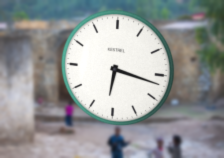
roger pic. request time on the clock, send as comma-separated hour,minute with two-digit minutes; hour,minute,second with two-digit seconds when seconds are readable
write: 6,17
